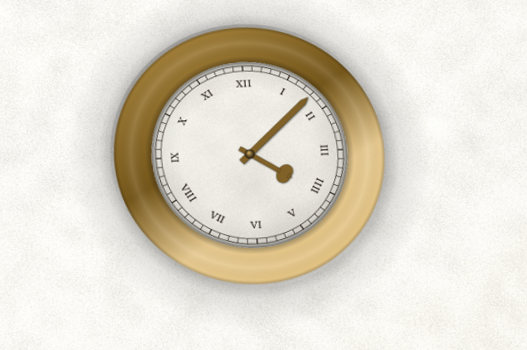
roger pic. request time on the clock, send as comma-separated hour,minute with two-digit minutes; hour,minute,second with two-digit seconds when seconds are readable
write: 4,08
